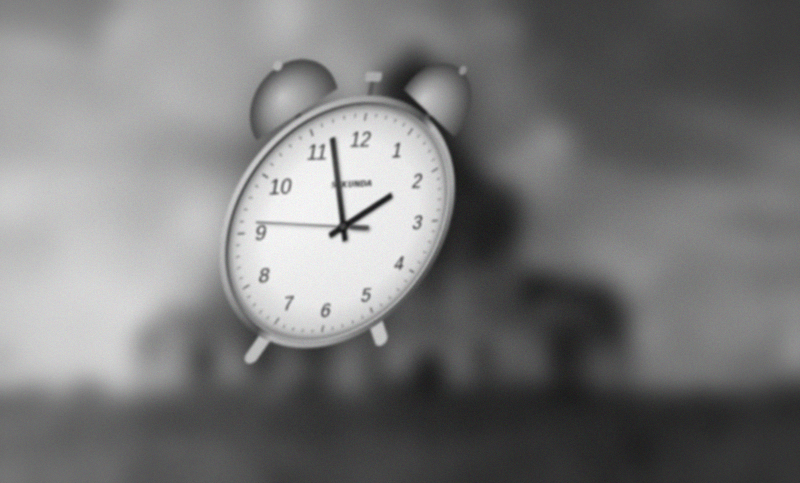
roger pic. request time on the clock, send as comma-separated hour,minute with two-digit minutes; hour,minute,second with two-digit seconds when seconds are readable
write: 1,56,46
